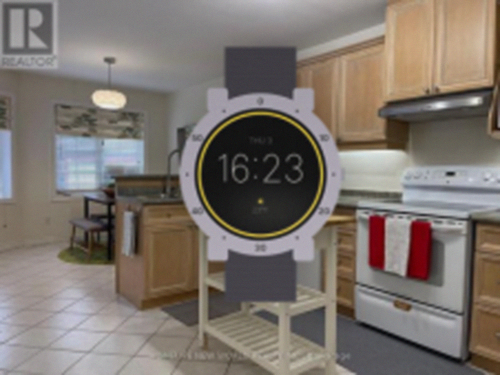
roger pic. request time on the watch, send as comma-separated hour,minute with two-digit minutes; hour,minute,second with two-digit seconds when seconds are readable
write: 16,23
